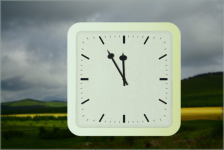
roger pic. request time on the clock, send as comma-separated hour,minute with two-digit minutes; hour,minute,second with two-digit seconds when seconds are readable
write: 11,55
